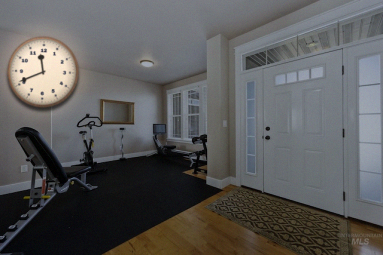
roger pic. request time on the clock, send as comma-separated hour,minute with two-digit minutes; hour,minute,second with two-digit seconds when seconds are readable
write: 11,41
